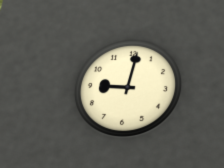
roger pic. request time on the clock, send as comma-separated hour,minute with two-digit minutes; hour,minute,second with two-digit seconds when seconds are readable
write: 9,01
